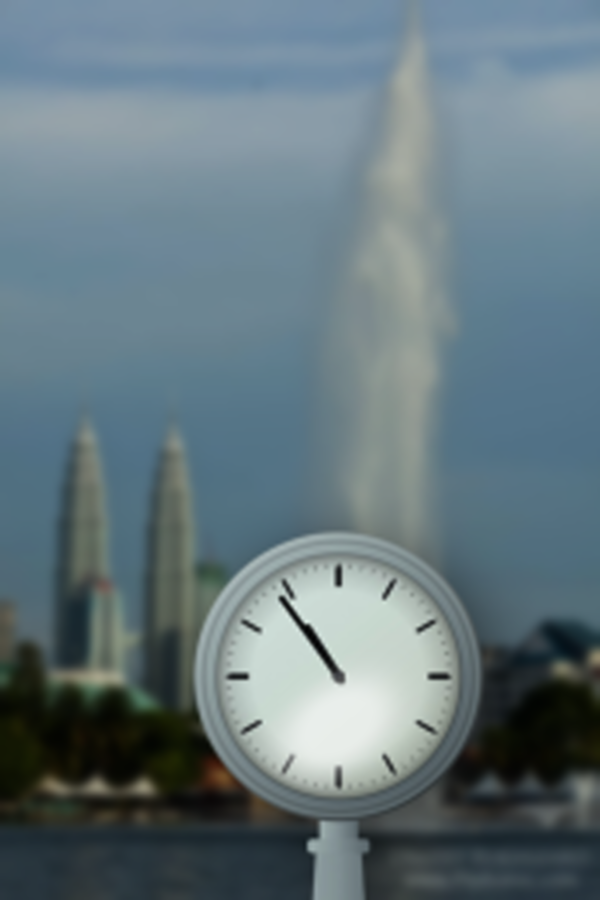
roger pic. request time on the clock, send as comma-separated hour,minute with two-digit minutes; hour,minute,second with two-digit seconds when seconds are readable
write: 10,54
